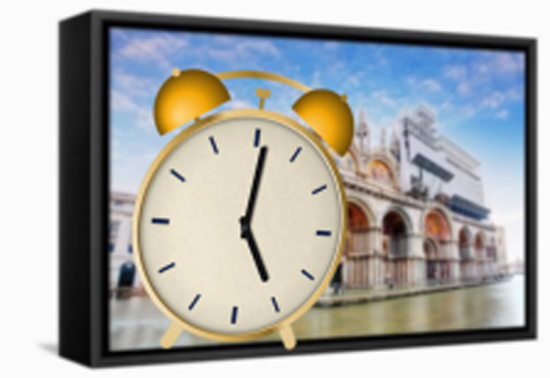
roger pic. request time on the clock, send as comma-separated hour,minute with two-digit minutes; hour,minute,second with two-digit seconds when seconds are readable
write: 5,01
